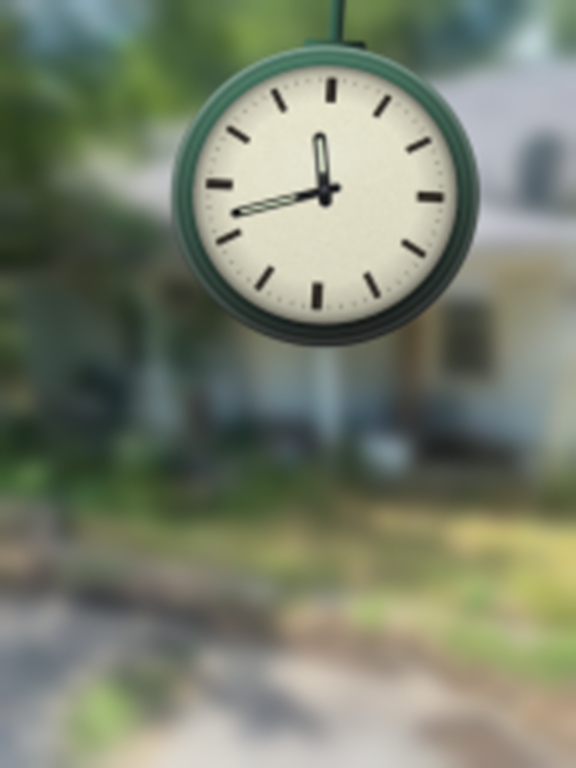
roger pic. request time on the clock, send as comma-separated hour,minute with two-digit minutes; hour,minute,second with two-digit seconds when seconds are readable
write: 11,42
